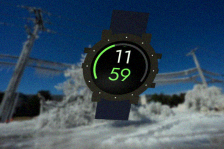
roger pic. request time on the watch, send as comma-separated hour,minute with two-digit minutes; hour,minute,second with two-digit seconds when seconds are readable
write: 11,59
